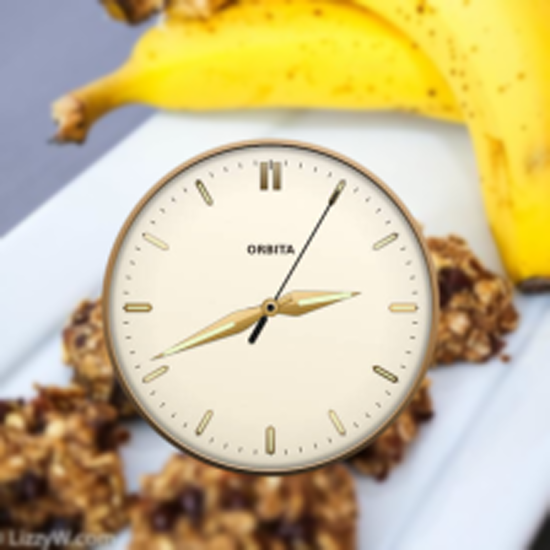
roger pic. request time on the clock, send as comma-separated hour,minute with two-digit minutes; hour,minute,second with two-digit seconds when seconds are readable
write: 2,41,05
